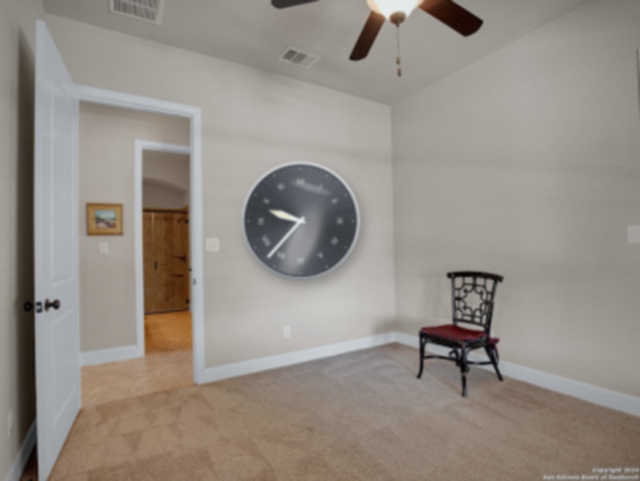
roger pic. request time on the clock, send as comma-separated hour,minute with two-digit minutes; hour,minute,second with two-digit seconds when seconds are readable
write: 9,37
